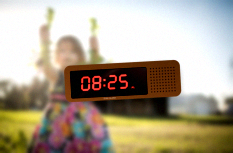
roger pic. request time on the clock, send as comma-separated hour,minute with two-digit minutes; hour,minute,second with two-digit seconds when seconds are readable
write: 8,25
